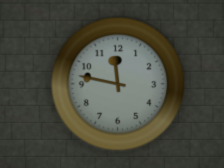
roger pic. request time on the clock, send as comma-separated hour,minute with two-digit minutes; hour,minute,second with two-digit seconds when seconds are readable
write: 11,47
